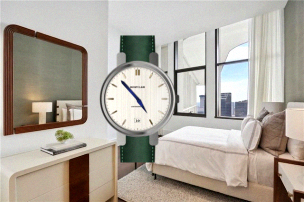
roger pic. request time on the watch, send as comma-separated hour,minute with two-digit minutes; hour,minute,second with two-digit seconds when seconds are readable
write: 4,53
